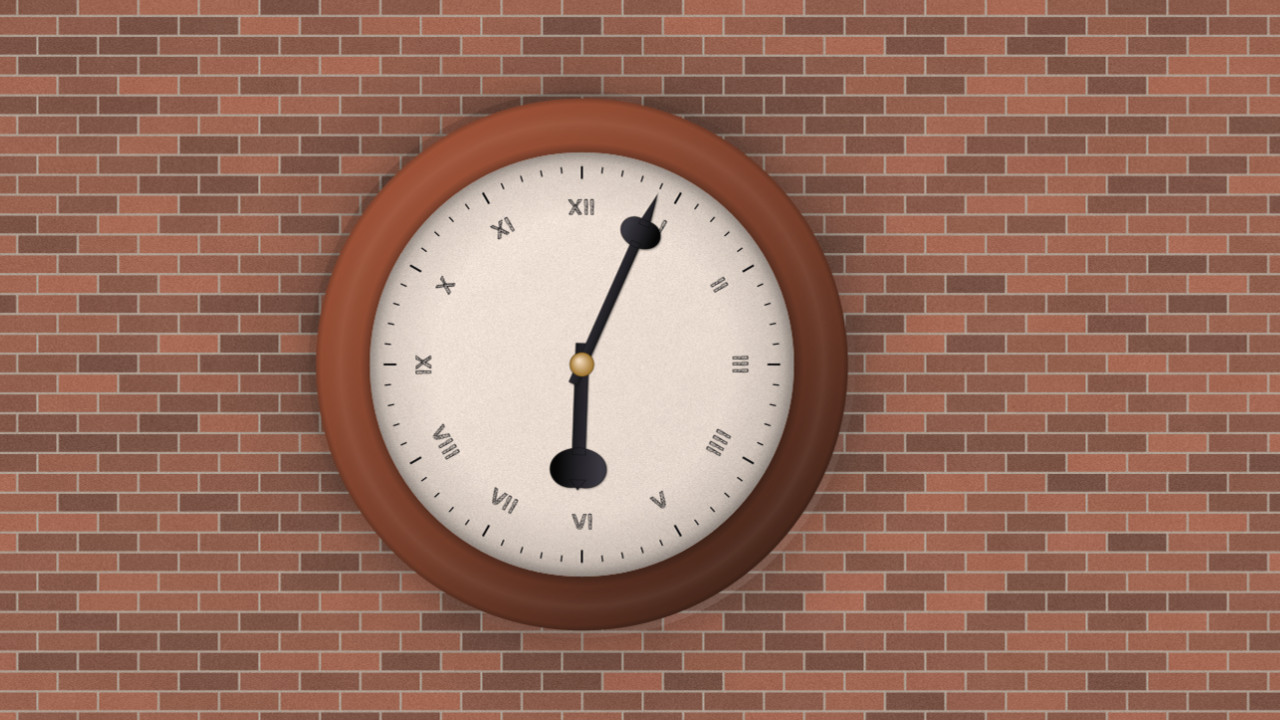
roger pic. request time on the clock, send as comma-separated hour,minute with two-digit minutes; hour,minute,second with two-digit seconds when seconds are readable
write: 6,04
